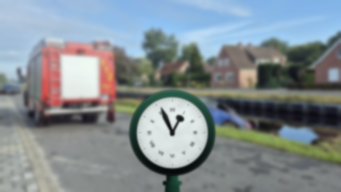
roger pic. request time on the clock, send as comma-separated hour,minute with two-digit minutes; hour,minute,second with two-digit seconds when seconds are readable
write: 12,56
